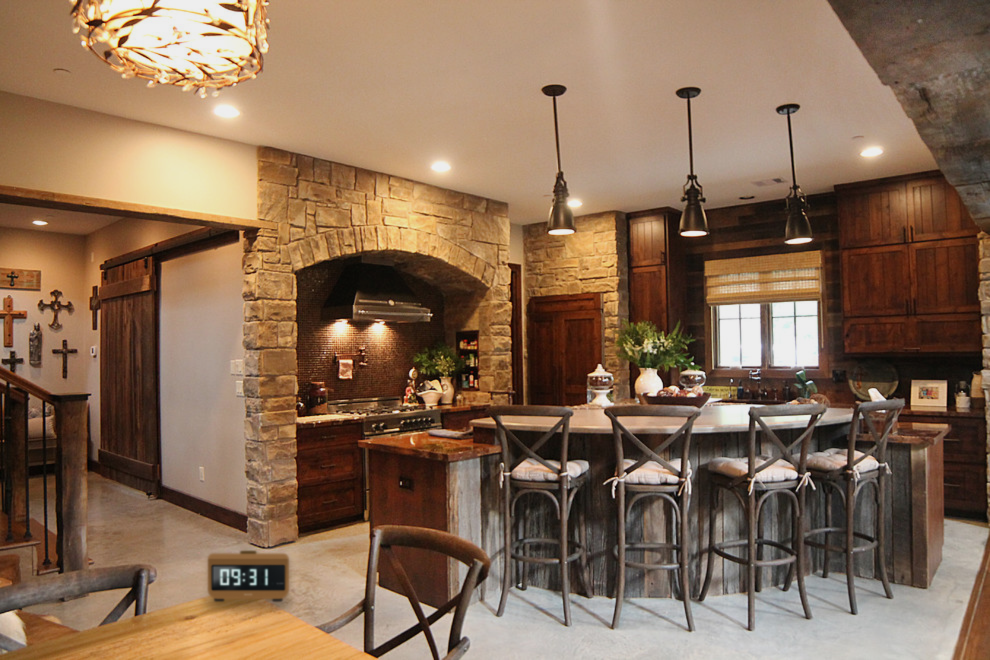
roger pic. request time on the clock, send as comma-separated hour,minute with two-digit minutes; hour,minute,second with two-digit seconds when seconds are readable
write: 9,31
